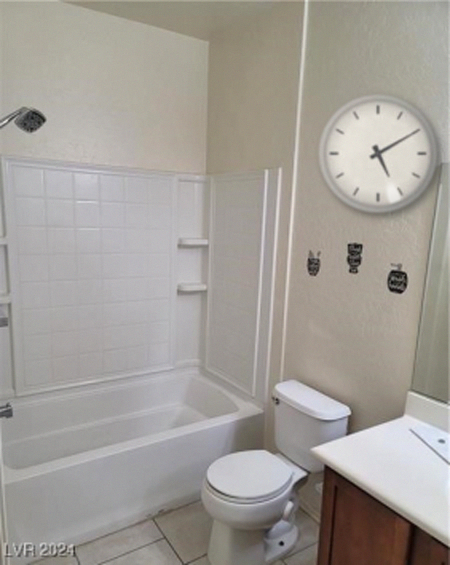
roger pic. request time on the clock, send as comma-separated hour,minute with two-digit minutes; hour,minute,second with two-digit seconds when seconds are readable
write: 5,10
